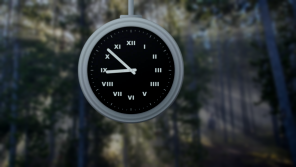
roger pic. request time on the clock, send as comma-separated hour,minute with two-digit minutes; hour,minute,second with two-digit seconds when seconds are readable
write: 8,52
